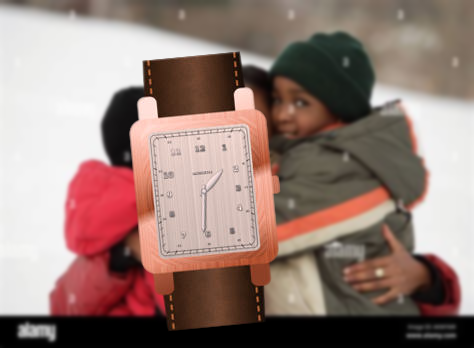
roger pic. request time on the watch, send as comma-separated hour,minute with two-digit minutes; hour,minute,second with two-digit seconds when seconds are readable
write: 1,31
